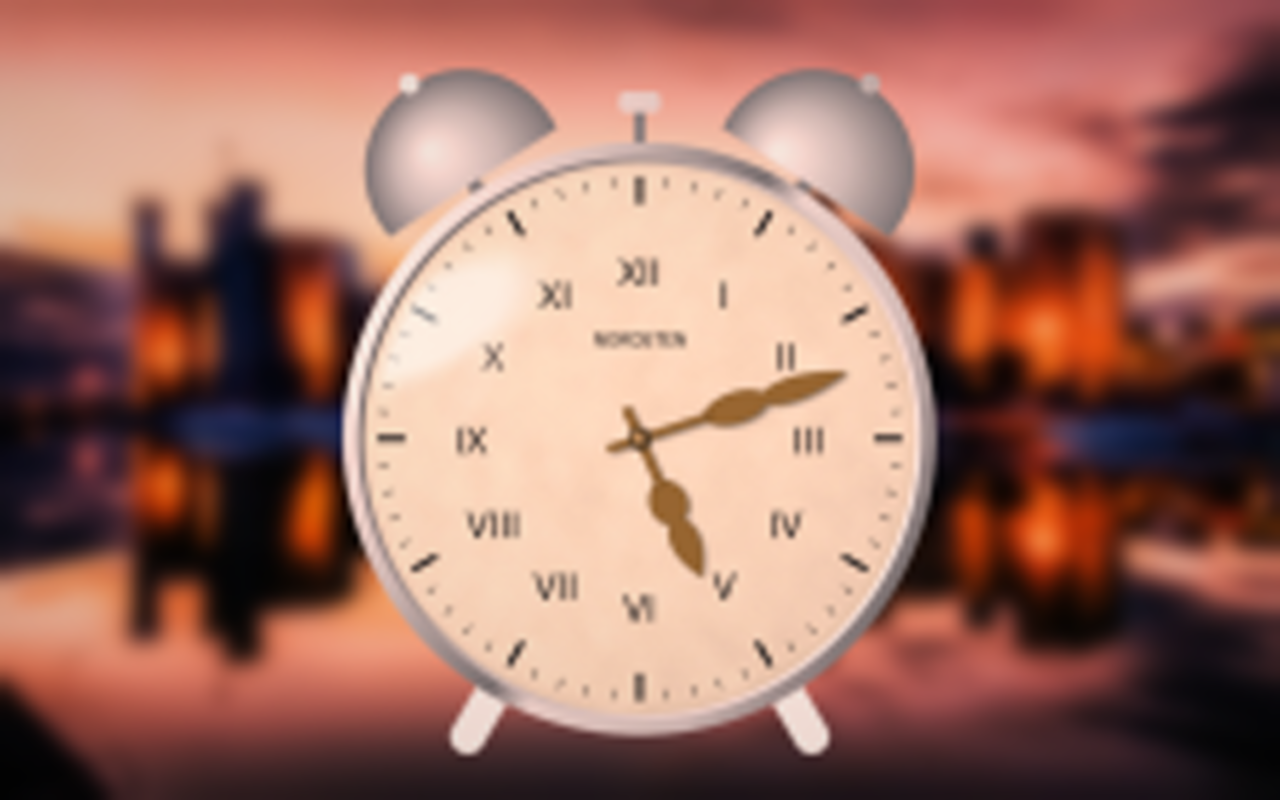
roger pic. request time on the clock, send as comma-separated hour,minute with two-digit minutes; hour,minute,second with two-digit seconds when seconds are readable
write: 5,12
